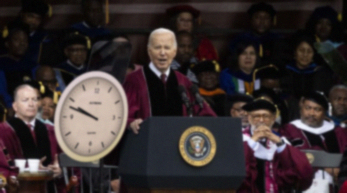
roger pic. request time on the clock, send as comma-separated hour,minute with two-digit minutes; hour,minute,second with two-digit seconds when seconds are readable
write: 9,48
